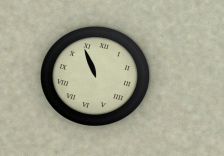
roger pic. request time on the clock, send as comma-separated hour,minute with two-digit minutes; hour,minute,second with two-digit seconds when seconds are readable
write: 10,54
